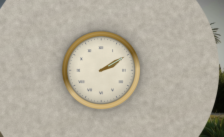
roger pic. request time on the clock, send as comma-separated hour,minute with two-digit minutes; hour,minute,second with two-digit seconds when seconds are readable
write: 2,10
